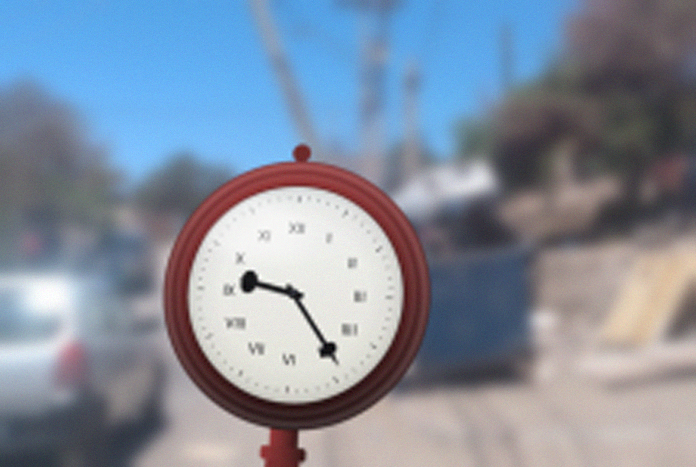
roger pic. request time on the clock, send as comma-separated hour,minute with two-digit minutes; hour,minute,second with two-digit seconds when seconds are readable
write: 9,24
